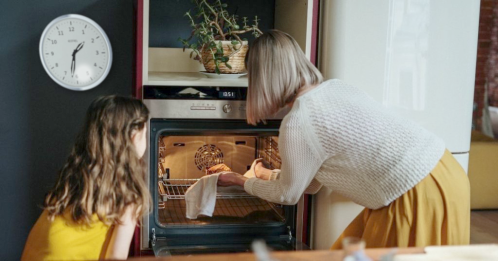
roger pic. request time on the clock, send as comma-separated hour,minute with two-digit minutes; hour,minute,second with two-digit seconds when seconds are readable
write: 1,32
